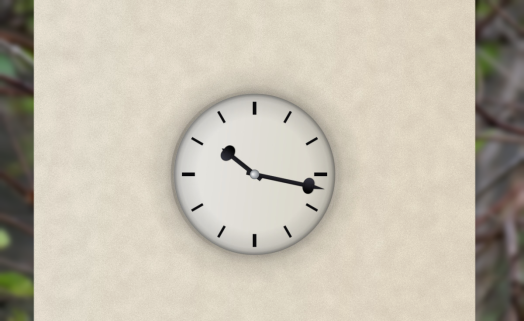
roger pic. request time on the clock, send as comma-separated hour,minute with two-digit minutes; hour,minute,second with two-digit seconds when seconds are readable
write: 10,17
